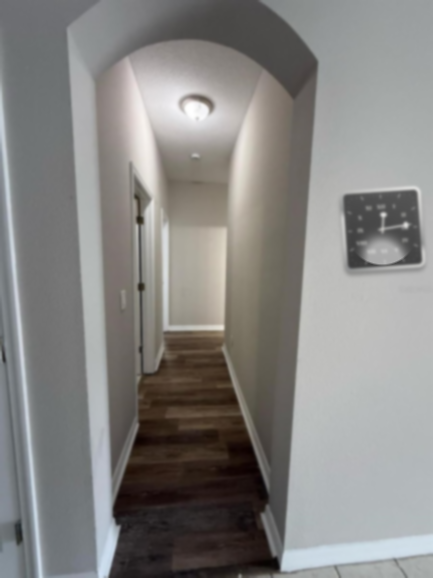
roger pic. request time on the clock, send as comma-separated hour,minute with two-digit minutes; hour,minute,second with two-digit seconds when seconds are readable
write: 12,14
